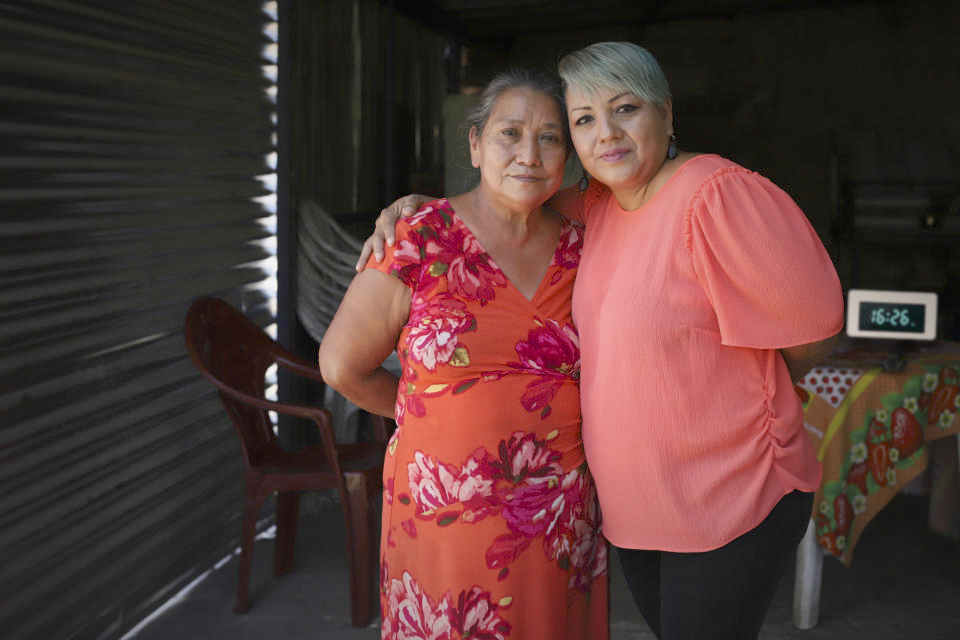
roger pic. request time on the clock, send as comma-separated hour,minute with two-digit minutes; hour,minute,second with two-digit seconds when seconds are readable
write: 16,26
